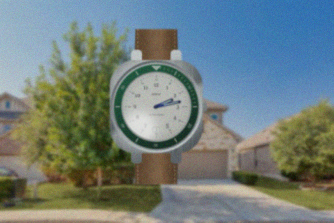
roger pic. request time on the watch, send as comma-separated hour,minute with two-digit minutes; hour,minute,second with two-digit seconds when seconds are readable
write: 2,13
